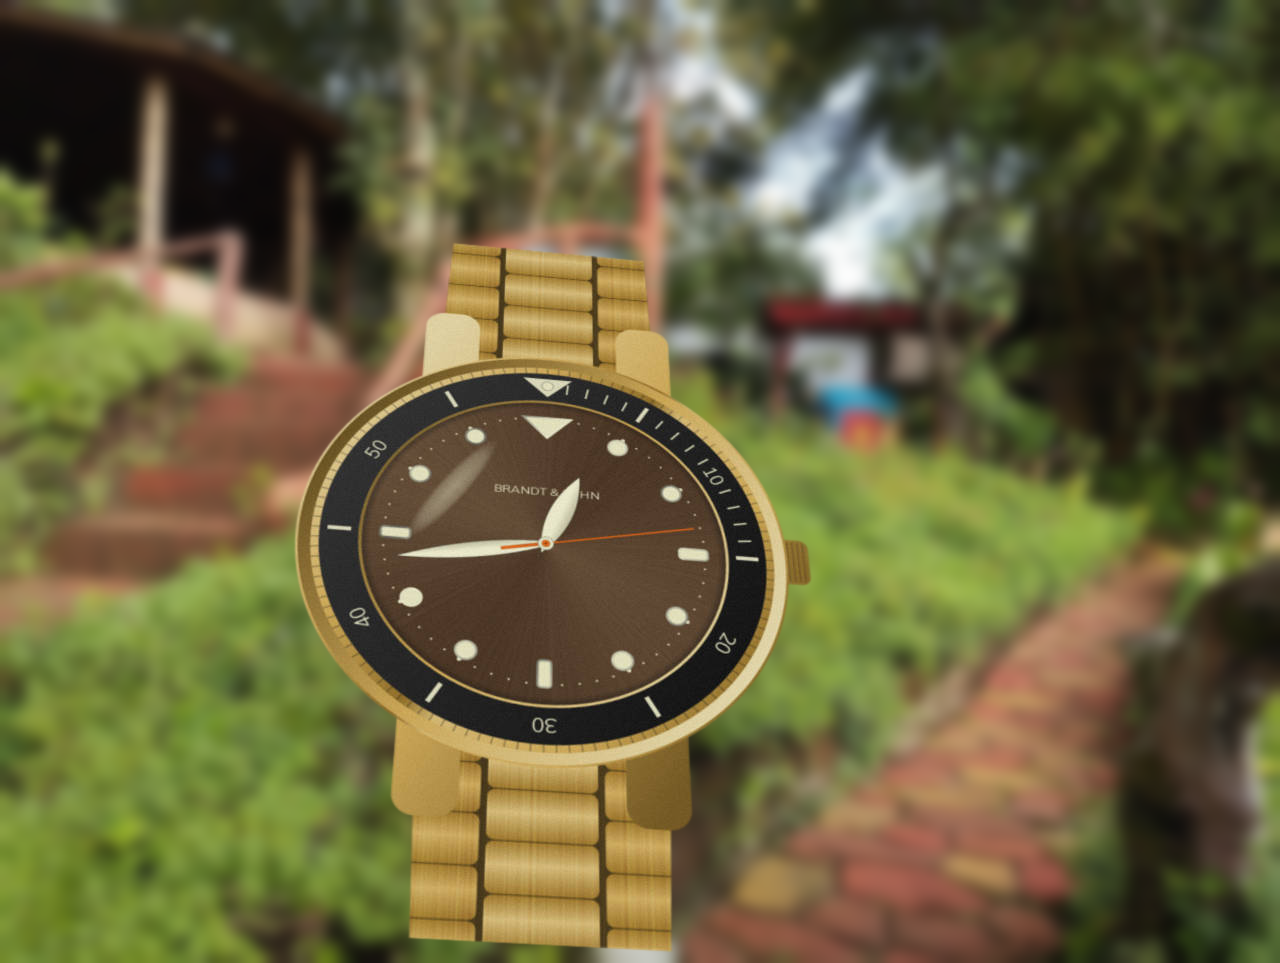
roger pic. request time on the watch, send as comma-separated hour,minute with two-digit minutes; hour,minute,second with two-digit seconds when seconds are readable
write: 12,43,13
